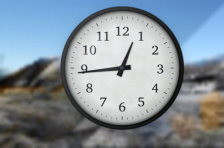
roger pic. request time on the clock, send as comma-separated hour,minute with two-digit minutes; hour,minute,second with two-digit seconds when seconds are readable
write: 12,44
